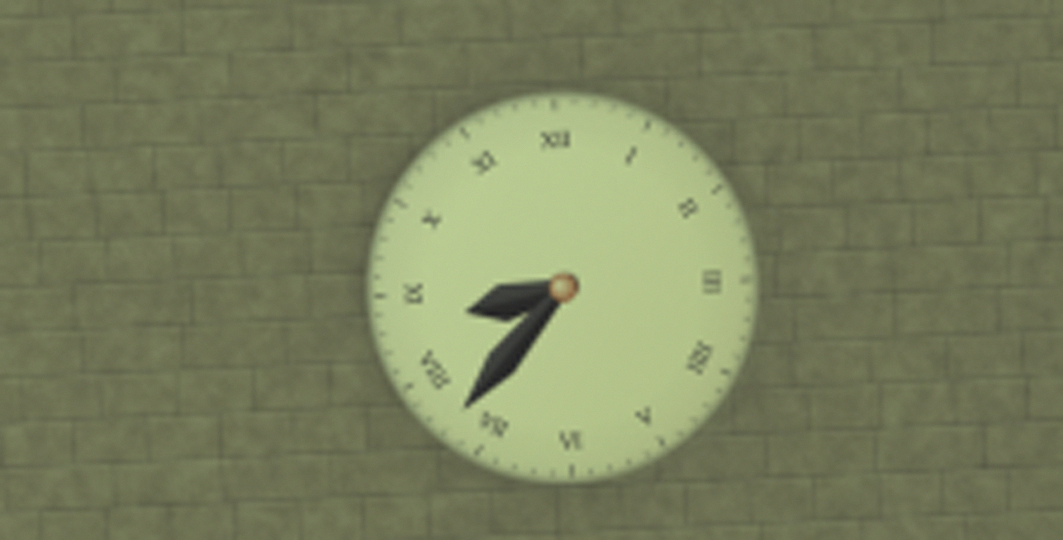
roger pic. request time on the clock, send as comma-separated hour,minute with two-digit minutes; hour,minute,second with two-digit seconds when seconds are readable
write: 8,37
